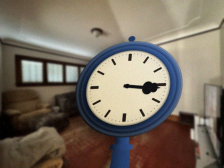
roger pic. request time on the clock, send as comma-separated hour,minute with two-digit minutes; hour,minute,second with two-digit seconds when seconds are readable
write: 3,16
